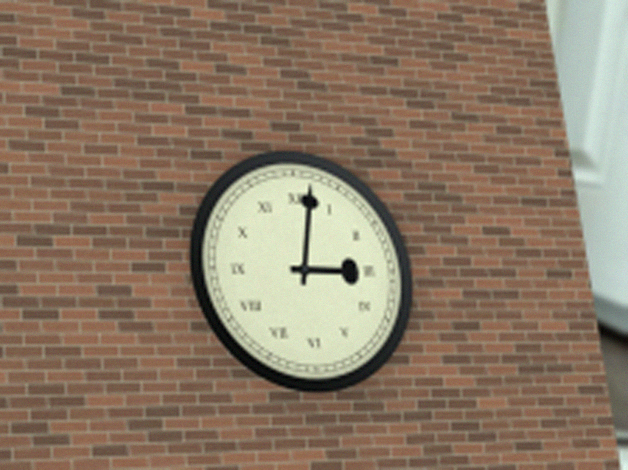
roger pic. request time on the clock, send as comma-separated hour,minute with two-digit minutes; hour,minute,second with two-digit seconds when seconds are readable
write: 3,02
